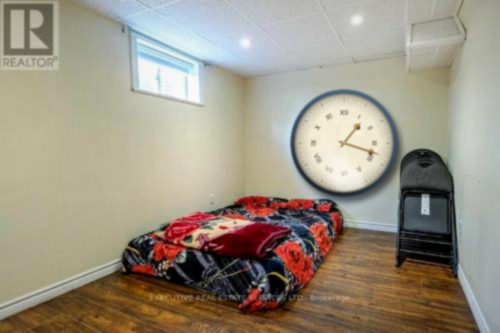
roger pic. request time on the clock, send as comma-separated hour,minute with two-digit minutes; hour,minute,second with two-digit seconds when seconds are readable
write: 1,18
